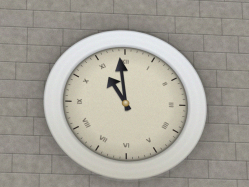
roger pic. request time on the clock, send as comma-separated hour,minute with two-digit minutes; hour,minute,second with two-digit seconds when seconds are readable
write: 10,59
